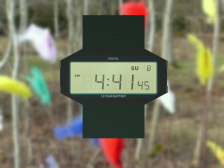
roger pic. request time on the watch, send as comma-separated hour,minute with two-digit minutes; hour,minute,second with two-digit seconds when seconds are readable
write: 4,41,45
